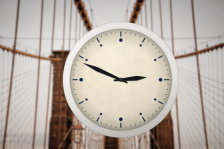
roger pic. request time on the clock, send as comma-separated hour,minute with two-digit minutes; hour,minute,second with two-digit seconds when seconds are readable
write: 2,49
